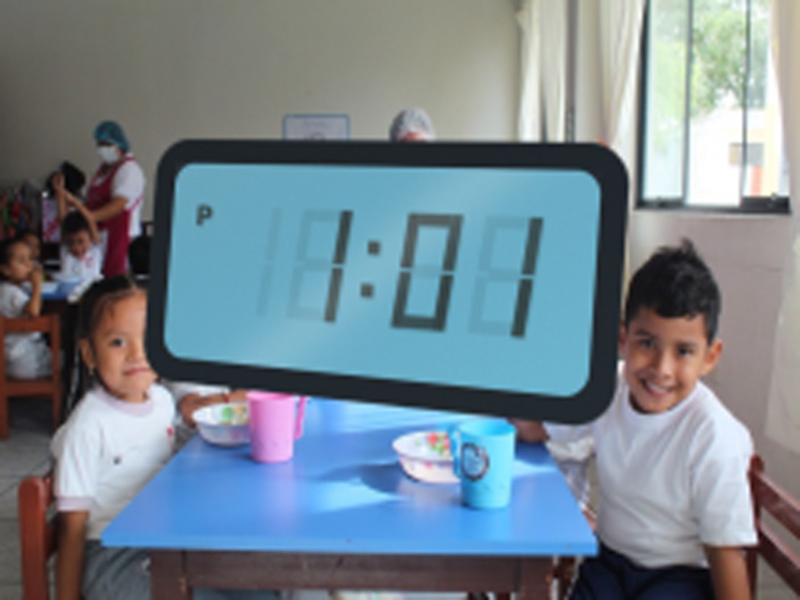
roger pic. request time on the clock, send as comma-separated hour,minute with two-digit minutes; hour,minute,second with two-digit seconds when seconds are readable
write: 1,01
